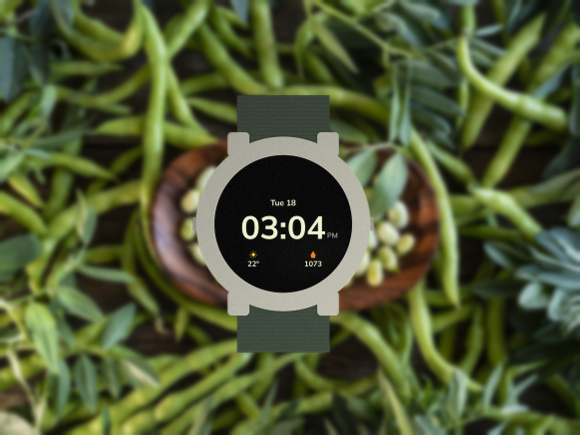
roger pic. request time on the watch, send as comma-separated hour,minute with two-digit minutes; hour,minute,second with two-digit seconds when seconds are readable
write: 3,04
